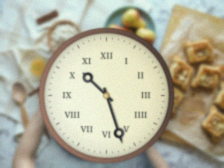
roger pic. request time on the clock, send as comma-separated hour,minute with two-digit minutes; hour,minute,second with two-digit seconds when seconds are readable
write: 10,27
